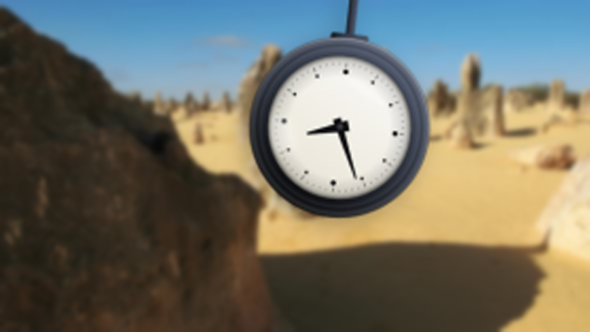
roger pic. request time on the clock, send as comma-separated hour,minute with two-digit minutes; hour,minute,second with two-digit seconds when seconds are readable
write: 8,26
